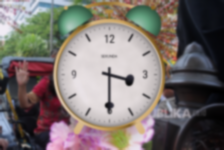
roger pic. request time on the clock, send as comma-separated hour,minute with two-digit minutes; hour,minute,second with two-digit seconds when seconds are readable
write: 3,30
